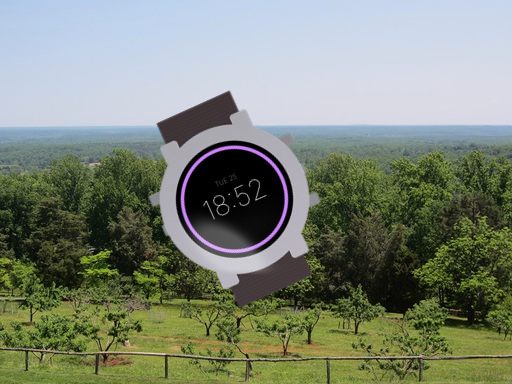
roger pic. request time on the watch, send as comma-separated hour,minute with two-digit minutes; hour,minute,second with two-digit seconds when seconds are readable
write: 18,52
